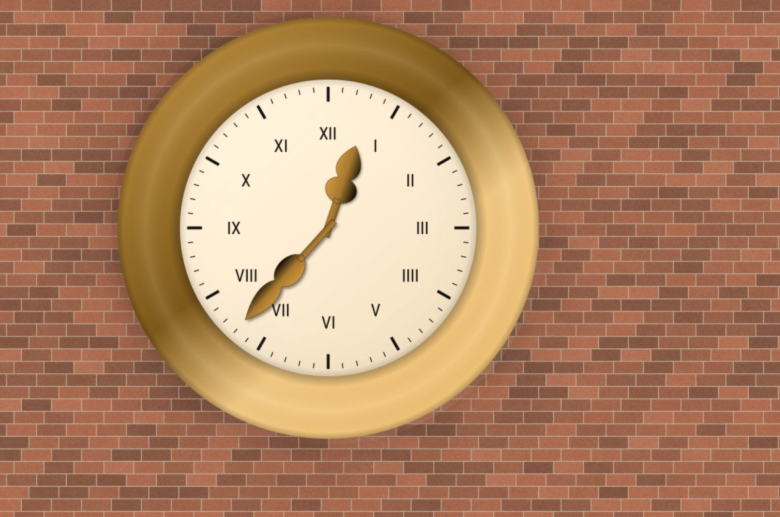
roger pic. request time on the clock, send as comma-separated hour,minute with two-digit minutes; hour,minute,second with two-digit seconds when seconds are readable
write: 12,37
